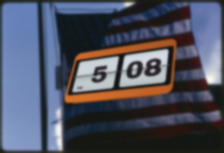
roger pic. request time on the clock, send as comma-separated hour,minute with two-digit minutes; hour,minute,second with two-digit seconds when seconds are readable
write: 5,08
